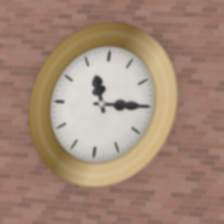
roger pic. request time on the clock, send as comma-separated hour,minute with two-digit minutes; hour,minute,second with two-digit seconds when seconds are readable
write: 11,15
